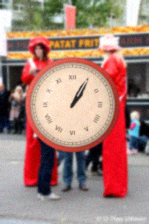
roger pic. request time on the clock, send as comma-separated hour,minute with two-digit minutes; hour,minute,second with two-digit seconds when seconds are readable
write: 1,05
